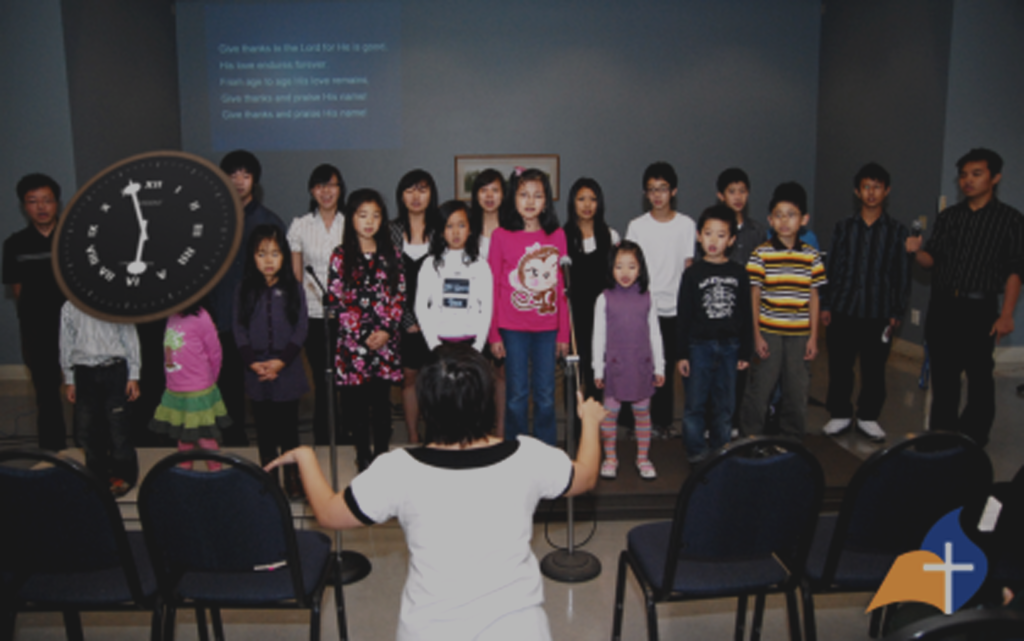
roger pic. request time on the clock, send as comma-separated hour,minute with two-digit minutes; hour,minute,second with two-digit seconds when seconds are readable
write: 5,56
